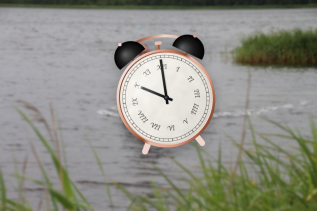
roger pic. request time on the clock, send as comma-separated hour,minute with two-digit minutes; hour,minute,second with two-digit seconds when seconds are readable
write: 10,00
